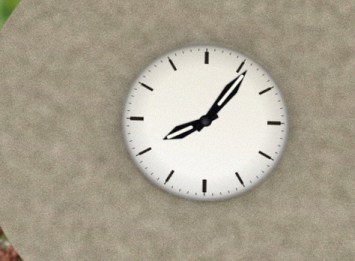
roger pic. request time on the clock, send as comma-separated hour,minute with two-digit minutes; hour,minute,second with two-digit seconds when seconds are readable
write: 8,06
